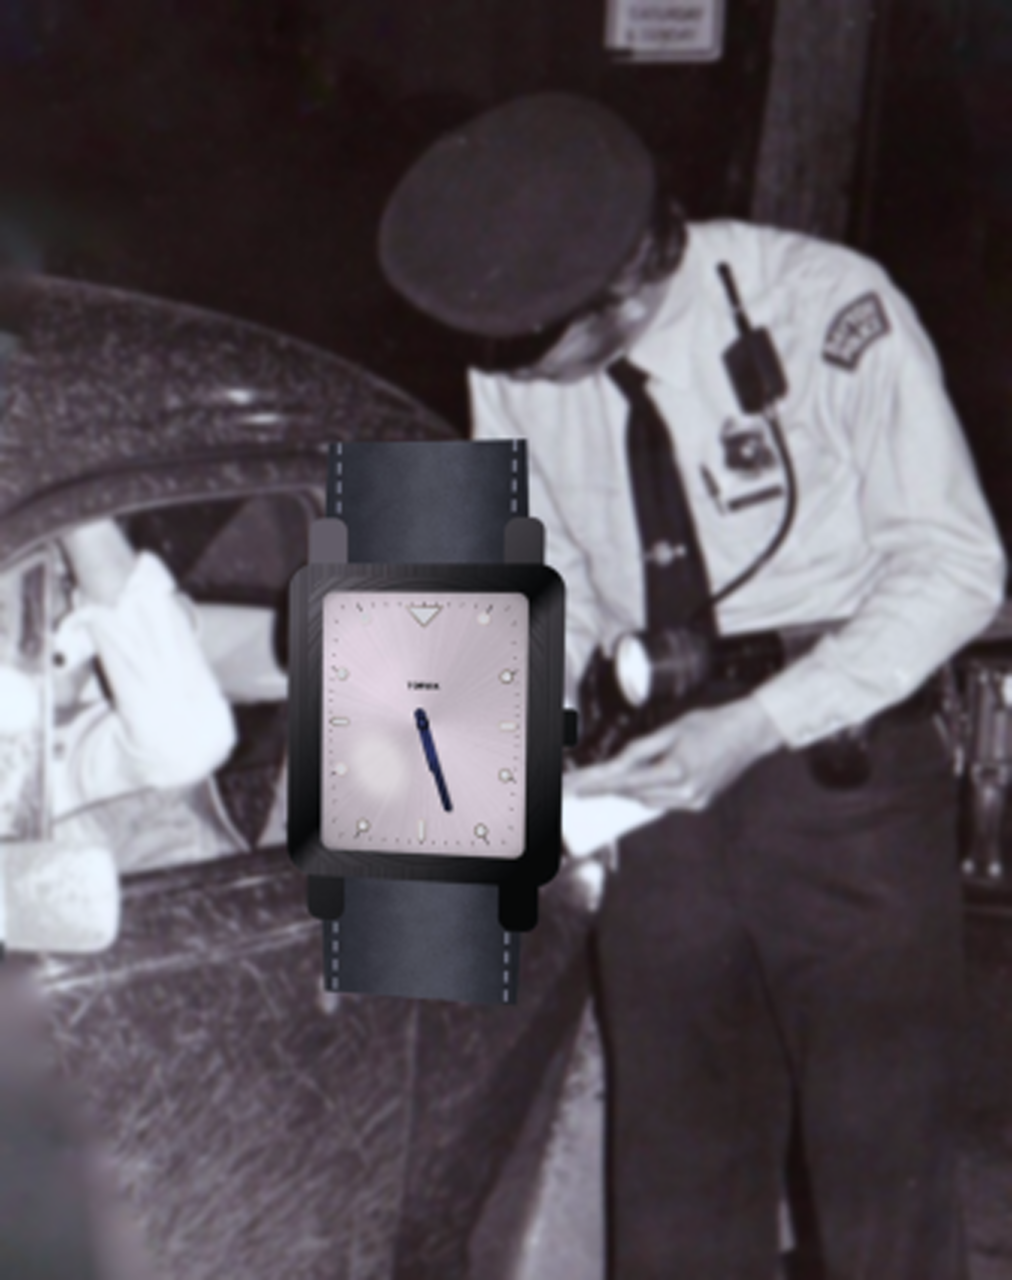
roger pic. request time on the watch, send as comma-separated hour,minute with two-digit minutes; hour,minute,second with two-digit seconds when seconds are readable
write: 5,27
